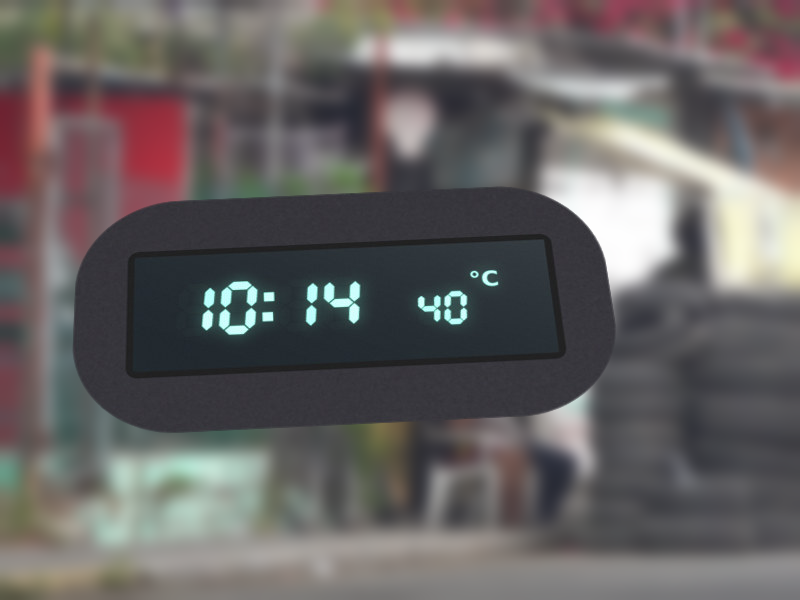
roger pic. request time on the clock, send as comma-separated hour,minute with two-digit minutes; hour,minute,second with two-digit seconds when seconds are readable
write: 10,14
